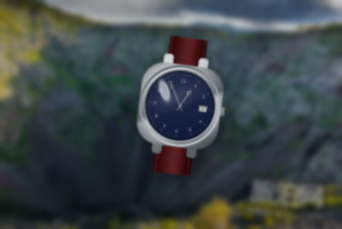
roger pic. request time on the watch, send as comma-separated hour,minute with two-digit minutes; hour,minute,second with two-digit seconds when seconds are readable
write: 12,55
